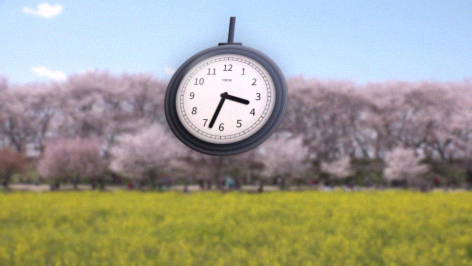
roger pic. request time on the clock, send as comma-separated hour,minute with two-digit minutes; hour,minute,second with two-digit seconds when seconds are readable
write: 3,33
